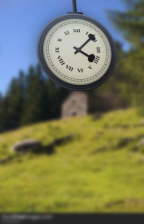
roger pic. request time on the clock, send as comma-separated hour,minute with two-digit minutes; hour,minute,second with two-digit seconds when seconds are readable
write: 4,08
